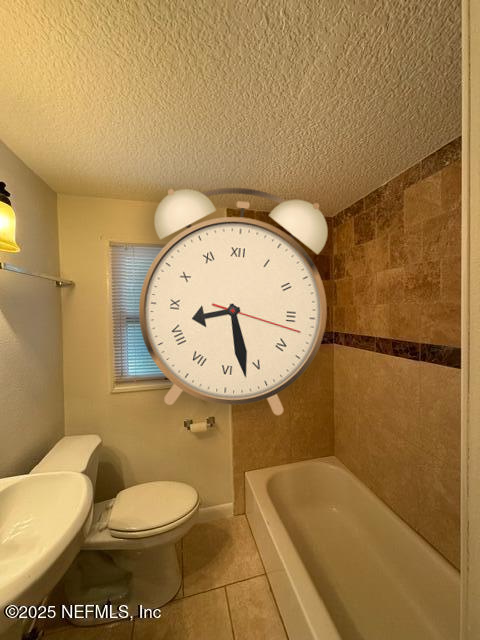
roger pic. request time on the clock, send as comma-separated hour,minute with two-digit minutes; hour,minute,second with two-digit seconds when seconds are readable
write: 8,27,17
